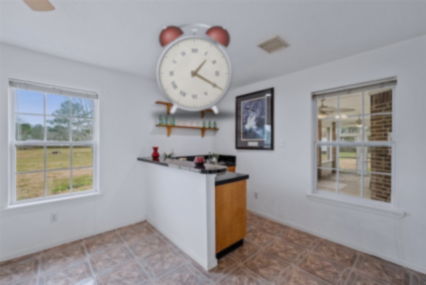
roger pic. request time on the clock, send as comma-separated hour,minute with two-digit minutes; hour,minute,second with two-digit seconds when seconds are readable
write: 1,20
